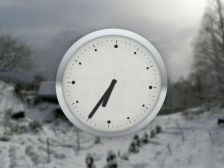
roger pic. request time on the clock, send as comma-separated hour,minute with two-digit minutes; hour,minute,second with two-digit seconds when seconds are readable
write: 6,35
